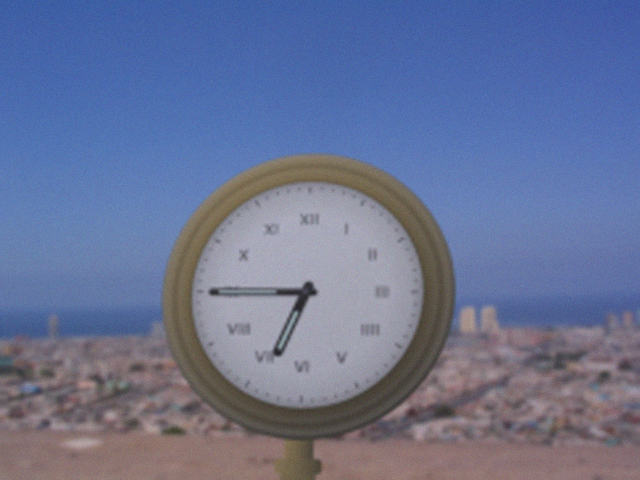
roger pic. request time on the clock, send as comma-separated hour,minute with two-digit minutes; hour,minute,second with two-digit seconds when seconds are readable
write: 6,45
